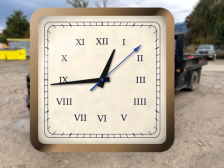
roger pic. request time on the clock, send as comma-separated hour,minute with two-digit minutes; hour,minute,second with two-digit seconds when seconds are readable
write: 12,44,08
